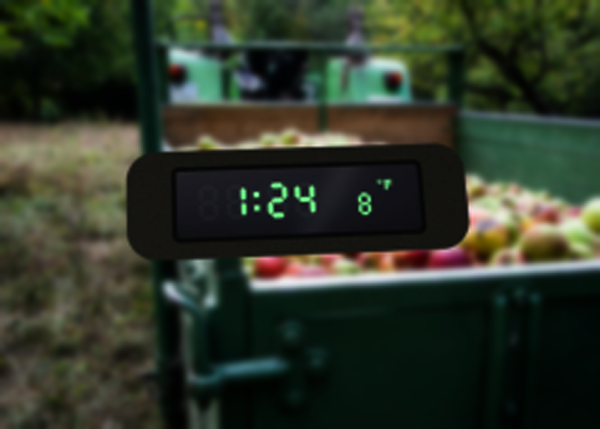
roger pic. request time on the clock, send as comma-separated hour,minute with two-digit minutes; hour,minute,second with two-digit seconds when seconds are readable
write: 1,24
